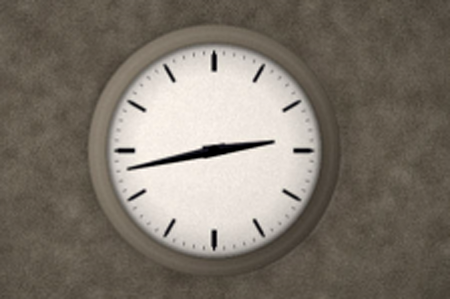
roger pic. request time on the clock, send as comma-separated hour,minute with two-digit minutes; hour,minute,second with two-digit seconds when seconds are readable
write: 2,43
